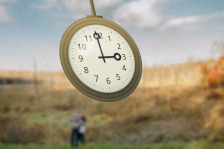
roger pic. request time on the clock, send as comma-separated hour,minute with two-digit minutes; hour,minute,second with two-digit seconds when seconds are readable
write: 2,59
